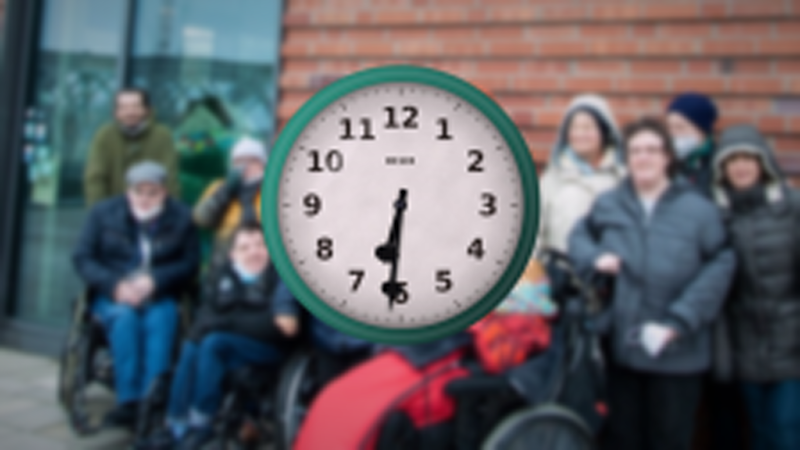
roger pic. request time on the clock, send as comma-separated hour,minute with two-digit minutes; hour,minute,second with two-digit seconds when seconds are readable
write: 6,31
